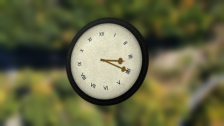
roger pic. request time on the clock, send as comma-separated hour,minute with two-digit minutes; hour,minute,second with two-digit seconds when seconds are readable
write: 3,20
